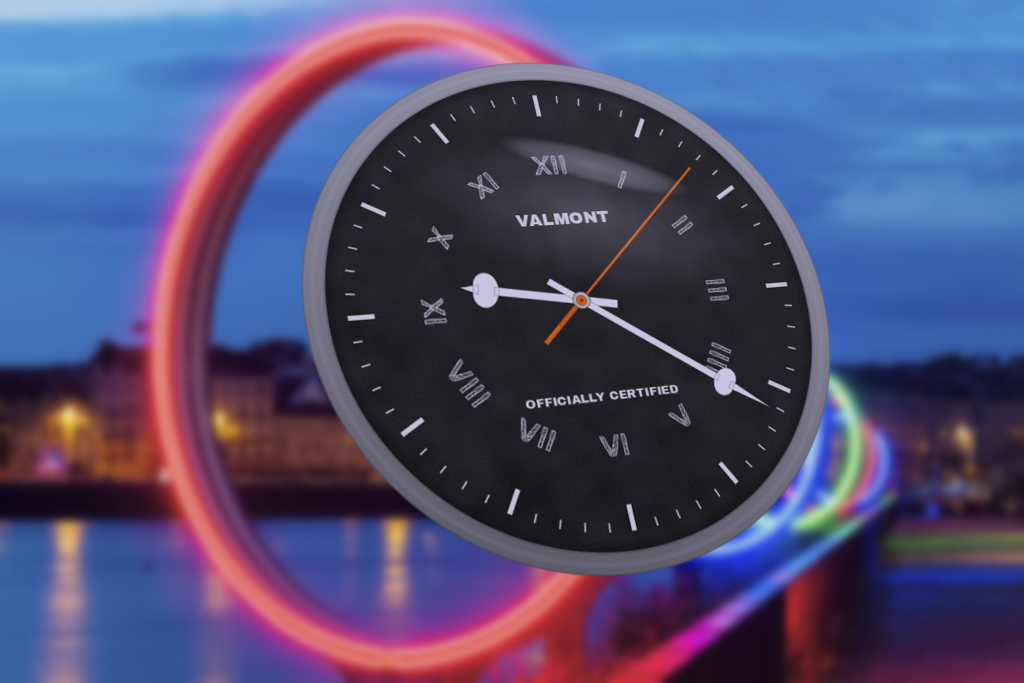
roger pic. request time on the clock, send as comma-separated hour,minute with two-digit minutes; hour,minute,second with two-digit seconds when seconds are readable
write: 9,21,08
